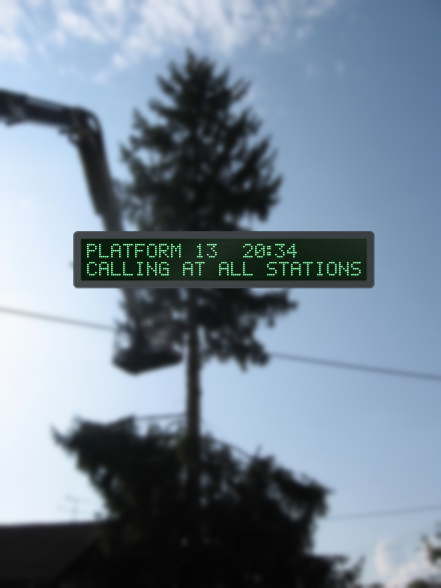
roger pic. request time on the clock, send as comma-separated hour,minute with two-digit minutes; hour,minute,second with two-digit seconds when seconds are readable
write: 20,34
